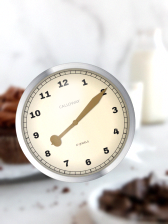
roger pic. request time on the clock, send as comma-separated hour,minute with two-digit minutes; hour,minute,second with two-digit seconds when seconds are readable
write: 8,10
